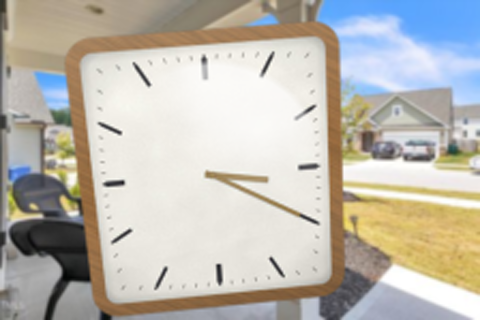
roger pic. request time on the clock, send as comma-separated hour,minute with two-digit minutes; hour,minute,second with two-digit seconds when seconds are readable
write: 3,20
